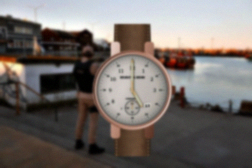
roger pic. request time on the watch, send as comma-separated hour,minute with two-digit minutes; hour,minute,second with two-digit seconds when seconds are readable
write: 5,00
